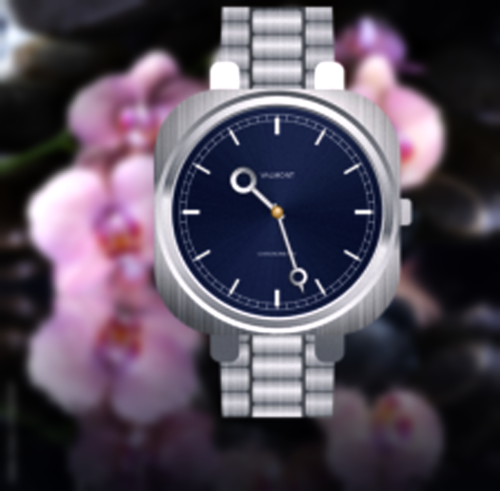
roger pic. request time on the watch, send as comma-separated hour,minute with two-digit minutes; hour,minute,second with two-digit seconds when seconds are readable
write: 10,27
